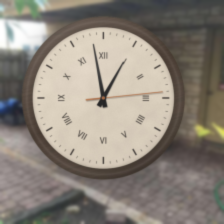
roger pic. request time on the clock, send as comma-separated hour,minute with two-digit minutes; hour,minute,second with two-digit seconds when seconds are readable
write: 12,58,14
